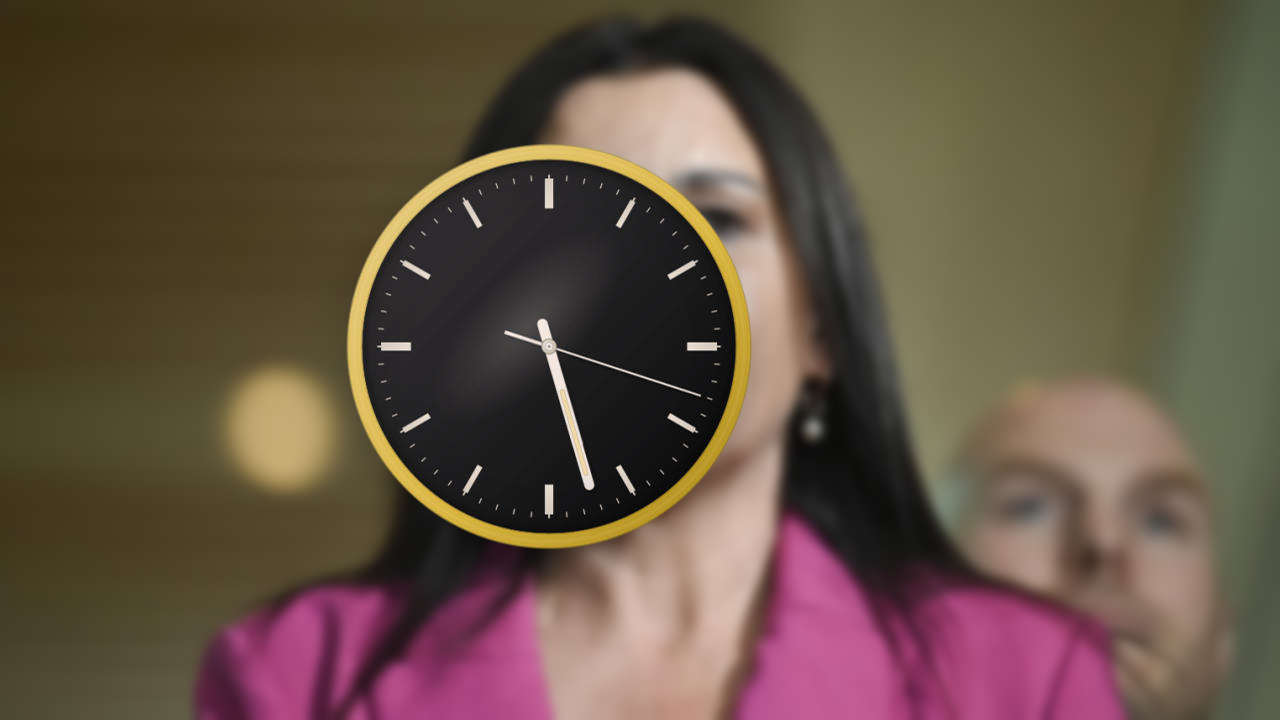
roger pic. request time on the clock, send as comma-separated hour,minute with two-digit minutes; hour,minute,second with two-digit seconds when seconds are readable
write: 5,27,18
